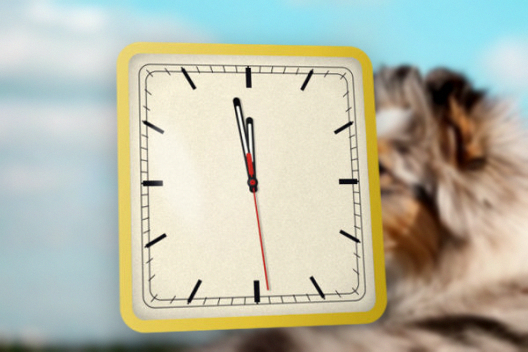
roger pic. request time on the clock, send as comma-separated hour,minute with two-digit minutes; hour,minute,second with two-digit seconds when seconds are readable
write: 11,58,29
